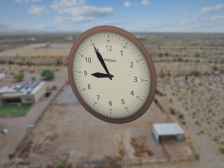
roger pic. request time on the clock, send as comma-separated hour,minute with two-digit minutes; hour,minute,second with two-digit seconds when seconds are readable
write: 8,55
